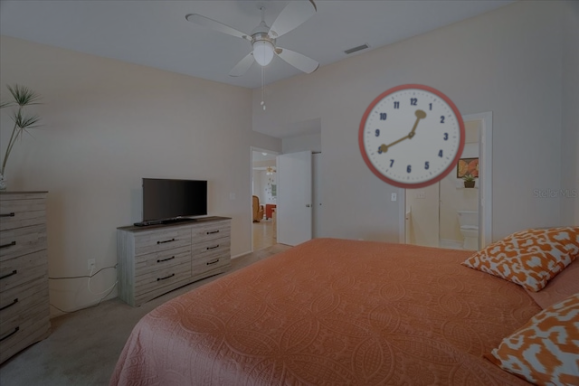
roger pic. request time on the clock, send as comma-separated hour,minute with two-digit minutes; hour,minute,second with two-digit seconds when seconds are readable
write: 12,40
